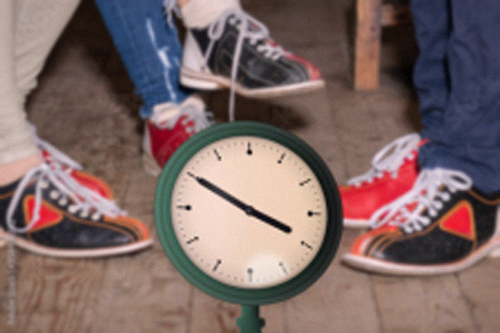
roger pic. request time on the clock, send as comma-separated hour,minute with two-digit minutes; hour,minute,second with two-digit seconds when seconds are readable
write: 3,50
